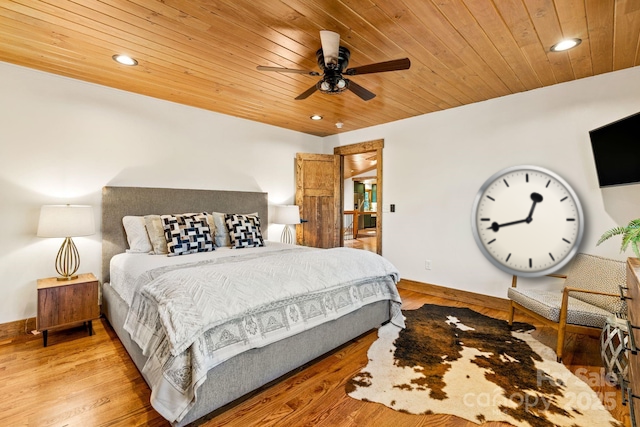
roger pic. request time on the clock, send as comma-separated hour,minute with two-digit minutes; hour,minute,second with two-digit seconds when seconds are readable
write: 12,43
